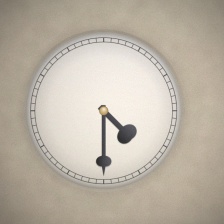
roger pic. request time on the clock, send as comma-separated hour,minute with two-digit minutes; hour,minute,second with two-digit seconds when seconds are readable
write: 4,30
